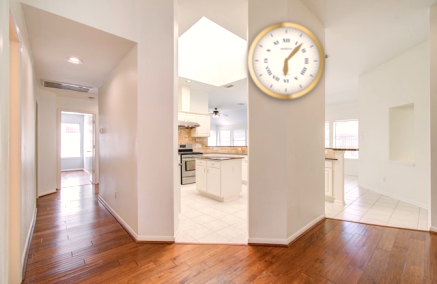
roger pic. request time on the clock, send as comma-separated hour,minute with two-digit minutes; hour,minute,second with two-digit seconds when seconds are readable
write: 6,07
